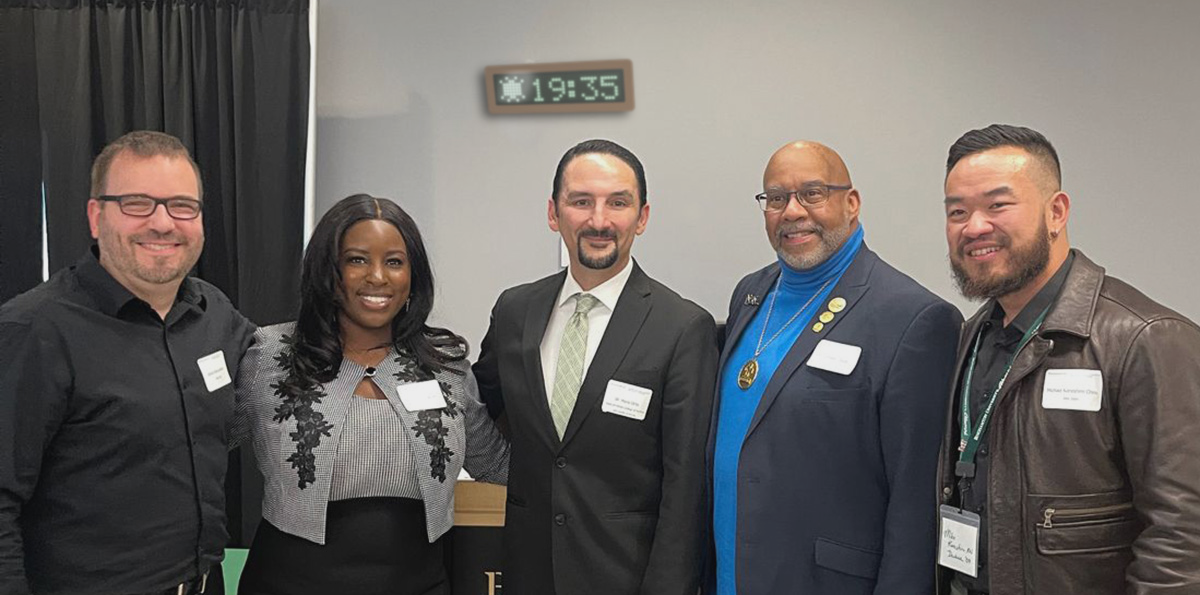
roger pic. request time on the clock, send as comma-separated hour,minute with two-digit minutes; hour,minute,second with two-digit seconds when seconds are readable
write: 19,35
